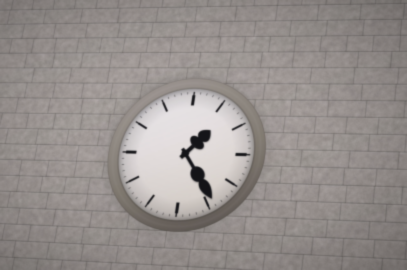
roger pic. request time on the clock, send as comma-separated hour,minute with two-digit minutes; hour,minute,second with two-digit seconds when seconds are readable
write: 1,24
